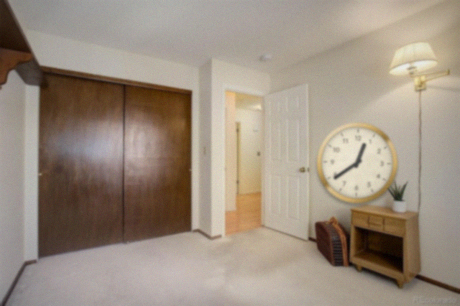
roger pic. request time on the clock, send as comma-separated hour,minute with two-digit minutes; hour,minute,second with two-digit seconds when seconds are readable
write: 12,39
